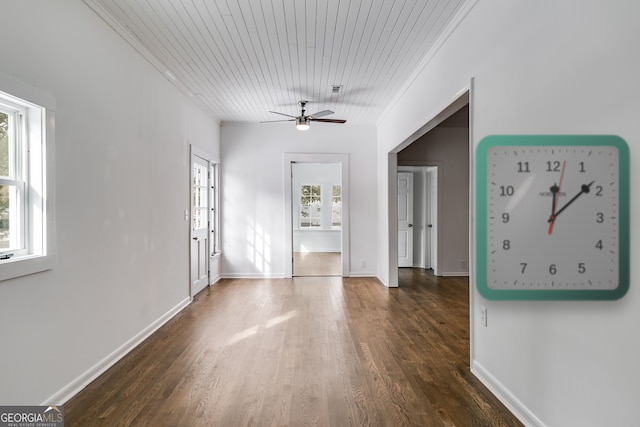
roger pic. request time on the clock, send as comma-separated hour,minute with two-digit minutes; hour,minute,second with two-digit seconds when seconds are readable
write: 12,08,02
